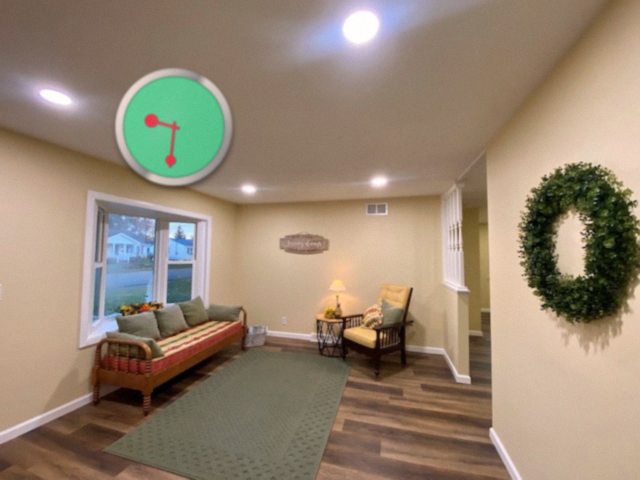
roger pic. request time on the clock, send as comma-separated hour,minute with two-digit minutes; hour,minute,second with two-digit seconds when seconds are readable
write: 9,31
